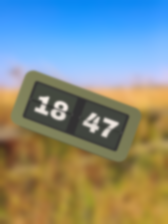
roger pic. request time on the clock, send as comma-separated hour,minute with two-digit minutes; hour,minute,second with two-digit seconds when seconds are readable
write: 18,47
